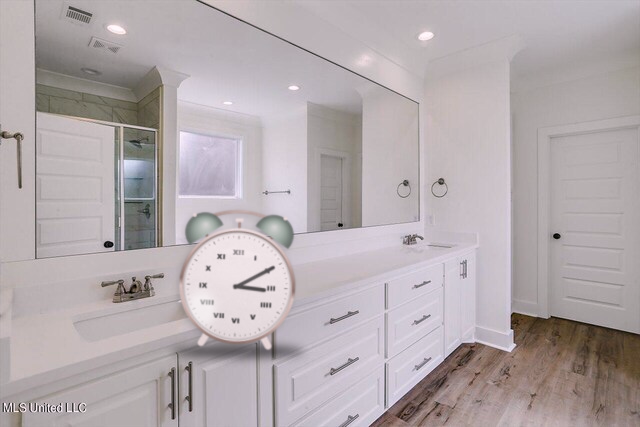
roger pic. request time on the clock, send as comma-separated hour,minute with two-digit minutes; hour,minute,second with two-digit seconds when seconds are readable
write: 3,10
